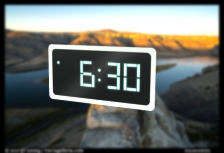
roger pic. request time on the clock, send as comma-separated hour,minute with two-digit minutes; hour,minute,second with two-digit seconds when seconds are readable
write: 6,30
